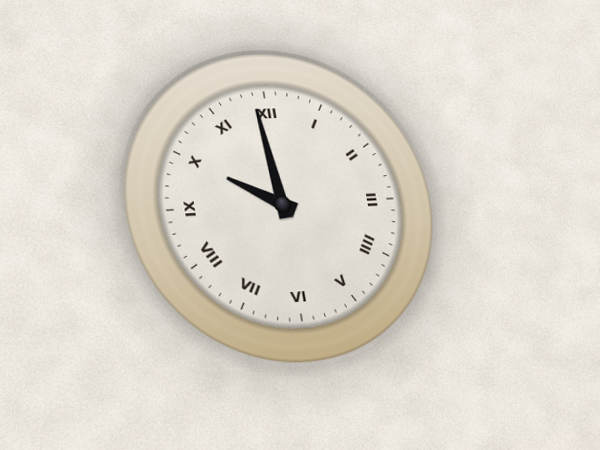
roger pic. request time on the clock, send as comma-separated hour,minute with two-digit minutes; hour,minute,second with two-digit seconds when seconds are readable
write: 9,59
